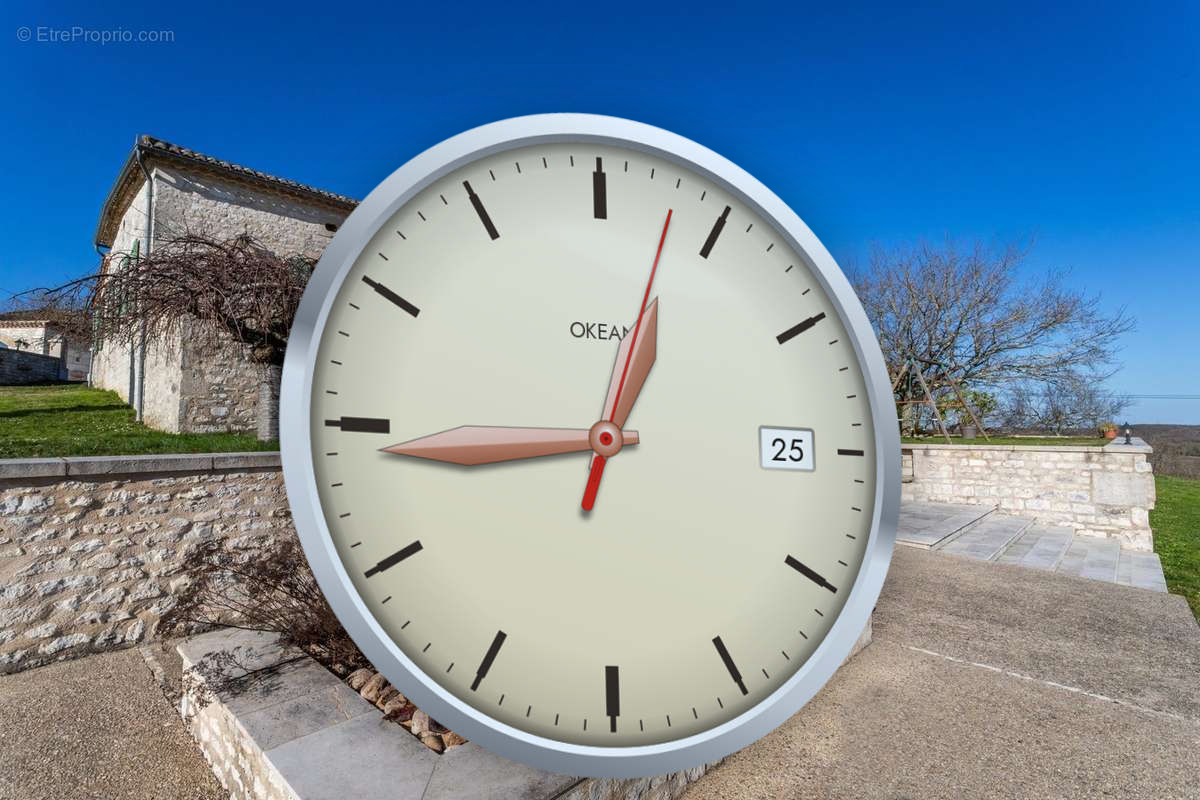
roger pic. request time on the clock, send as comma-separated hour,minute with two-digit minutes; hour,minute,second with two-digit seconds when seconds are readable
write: 12,44,03
